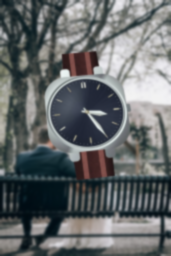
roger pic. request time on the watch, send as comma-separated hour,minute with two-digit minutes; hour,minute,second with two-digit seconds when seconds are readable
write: 3,25
